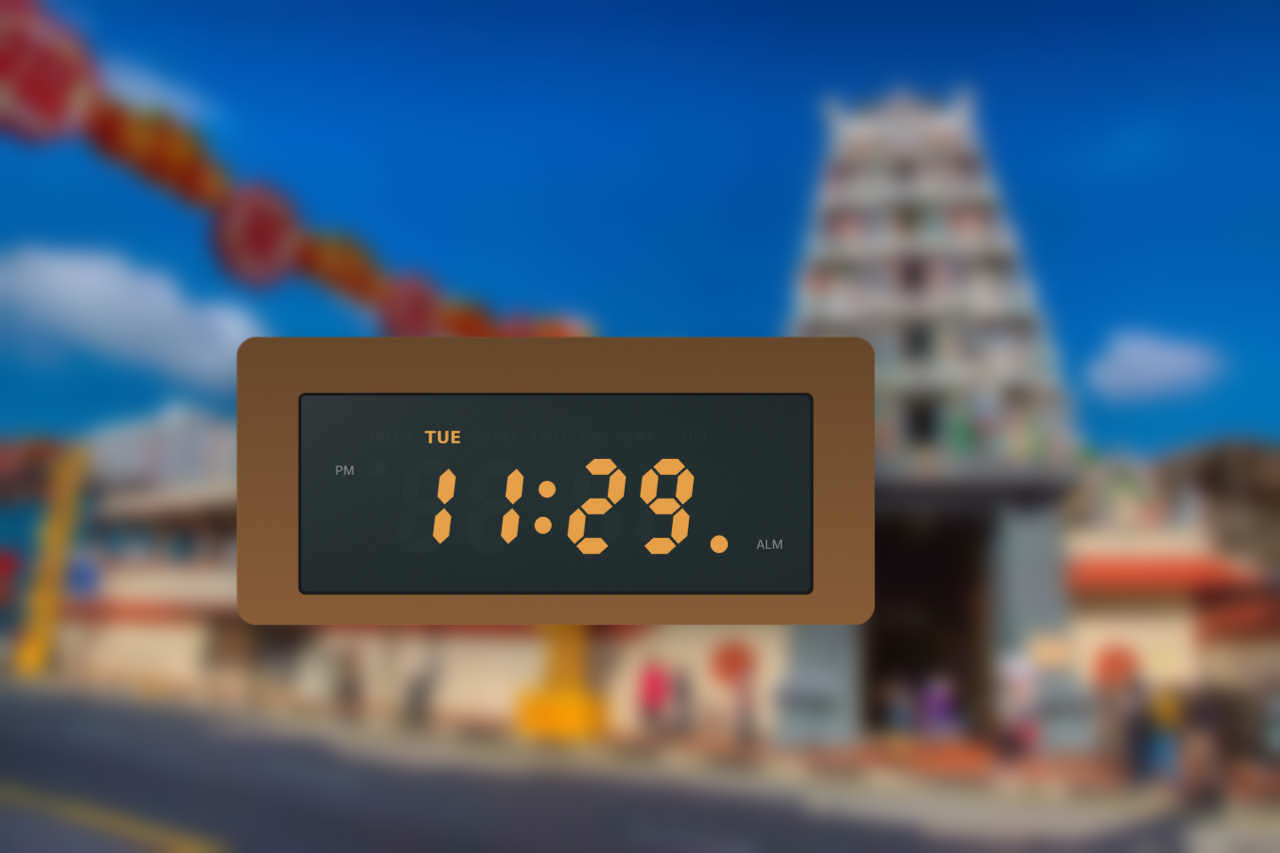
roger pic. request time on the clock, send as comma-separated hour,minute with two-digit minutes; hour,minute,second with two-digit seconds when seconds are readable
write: 11,29
